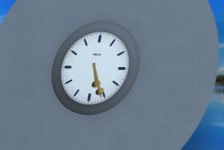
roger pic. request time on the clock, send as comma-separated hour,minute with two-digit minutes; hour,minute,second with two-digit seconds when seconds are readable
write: 5,26
